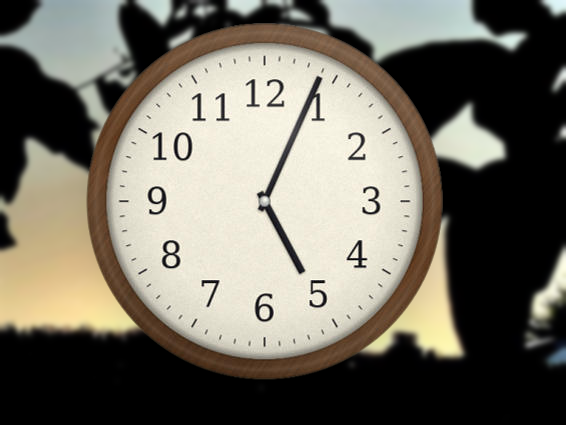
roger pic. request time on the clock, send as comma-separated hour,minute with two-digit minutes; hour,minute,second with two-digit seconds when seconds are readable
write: 5,04
